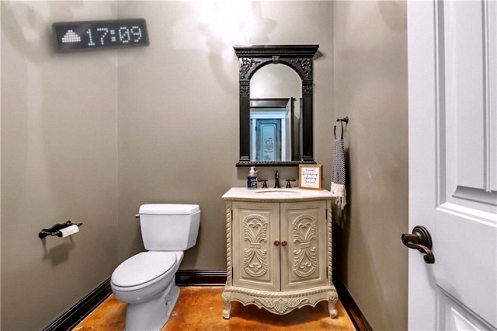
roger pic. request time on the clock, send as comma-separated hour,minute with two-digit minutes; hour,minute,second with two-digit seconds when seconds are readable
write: 17,09
